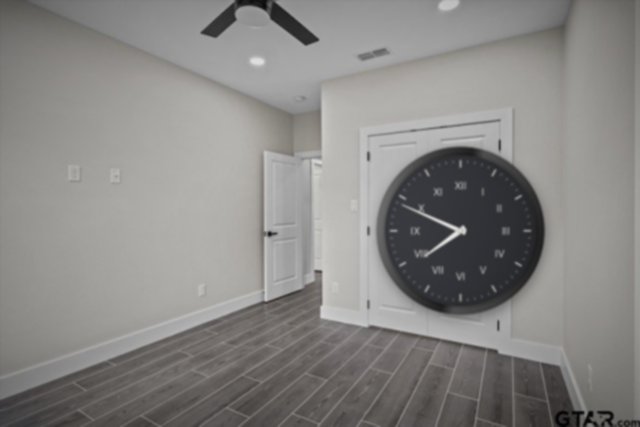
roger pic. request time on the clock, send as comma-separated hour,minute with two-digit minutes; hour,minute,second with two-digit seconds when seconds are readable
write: 7,49
